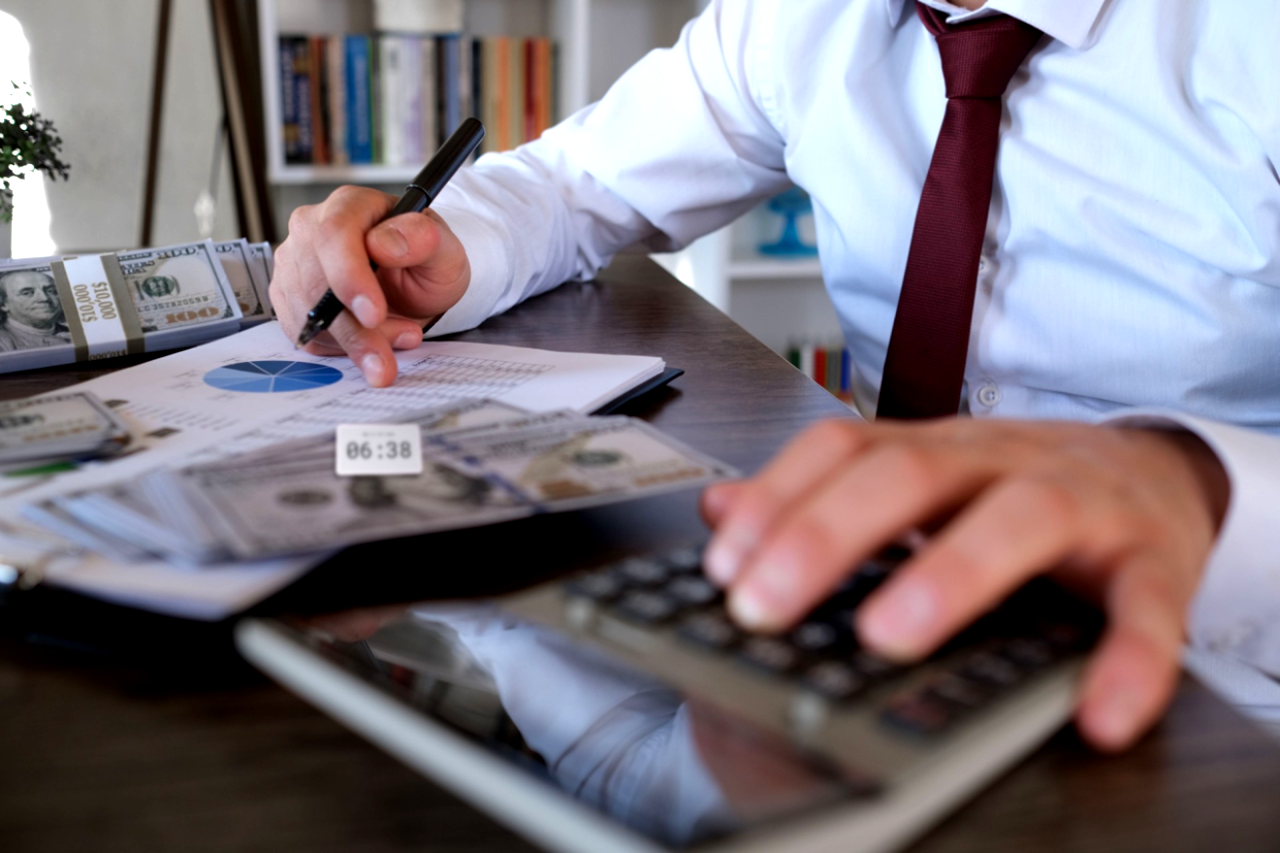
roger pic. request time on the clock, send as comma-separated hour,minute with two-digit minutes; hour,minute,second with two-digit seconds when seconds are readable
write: 6,38
